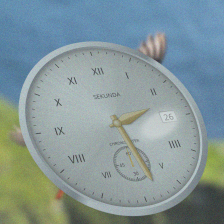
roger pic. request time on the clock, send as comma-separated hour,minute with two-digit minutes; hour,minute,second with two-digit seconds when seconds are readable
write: 2,28
